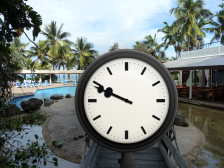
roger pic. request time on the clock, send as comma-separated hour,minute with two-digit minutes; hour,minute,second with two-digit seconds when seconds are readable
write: 9,49
